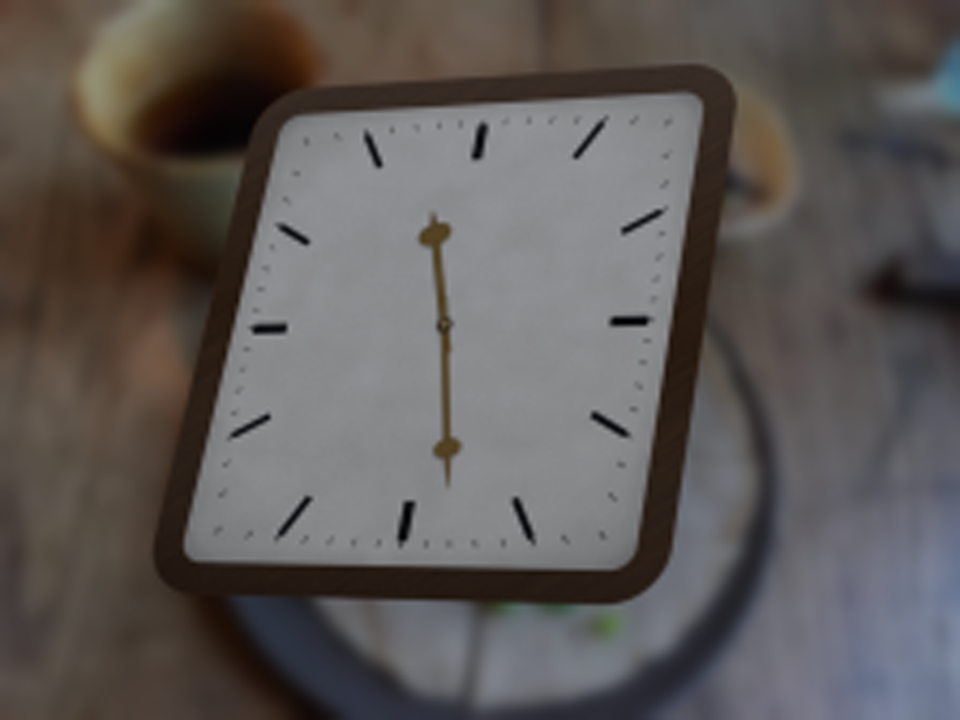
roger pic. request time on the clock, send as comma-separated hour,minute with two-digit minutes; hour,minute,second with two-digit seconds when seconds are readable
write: 11,28
